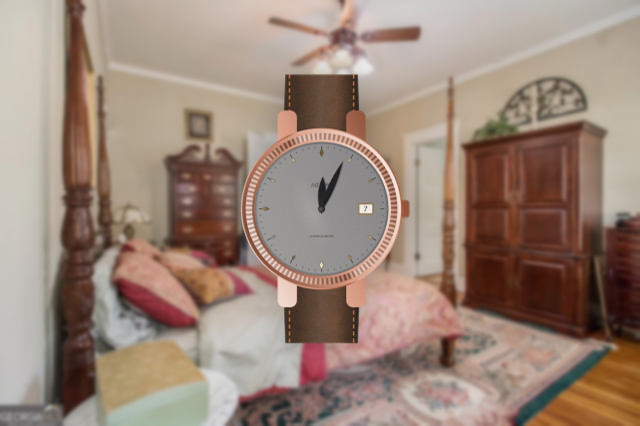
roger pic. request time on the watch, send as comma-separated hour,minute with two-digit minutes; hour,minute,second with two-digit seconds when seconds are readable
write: 12,04
